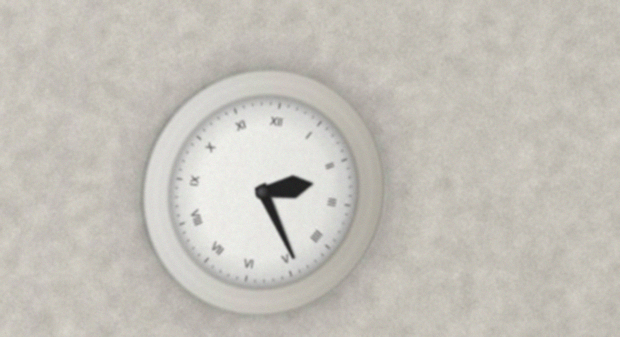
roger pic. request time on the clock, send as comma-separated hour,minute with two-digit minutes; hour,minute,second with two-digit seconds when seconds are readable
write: 2,24
